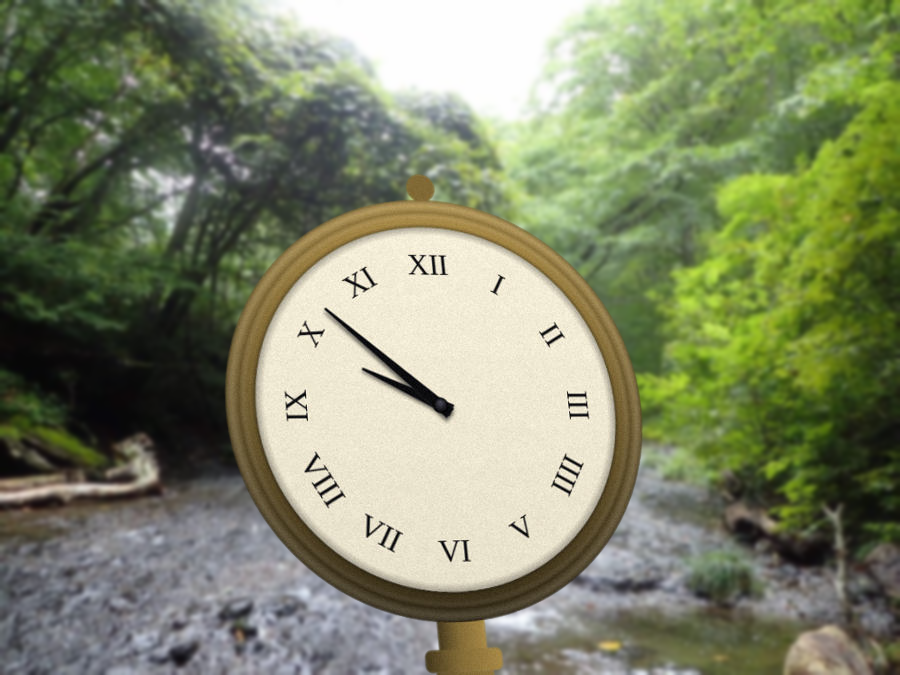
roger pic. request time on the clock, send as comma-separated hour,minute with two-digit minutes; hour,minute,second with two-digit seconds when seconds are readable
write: 9,52
